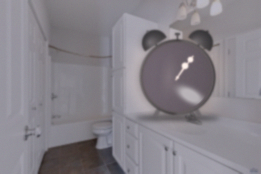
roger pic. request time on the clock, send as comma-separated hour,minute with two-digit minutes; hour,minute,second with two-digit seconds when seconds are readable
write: 1,06
